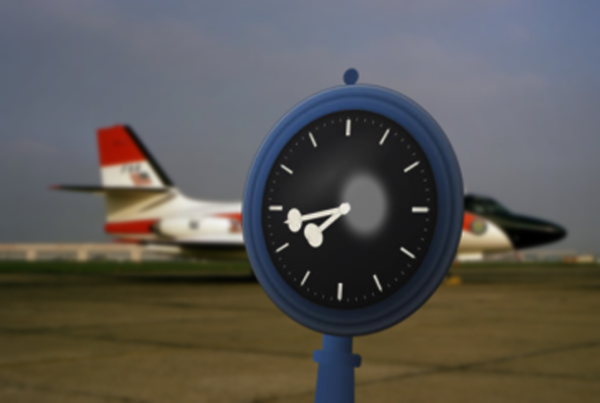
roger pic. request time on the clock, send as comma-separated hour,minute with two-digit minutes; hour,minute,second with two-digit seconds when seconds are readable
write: 7,43
